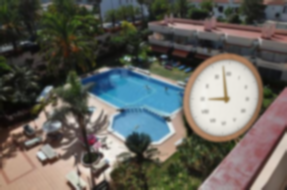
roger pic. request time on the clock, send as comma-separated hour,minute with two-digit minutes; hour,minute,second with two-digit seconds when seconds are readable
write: 8,58
